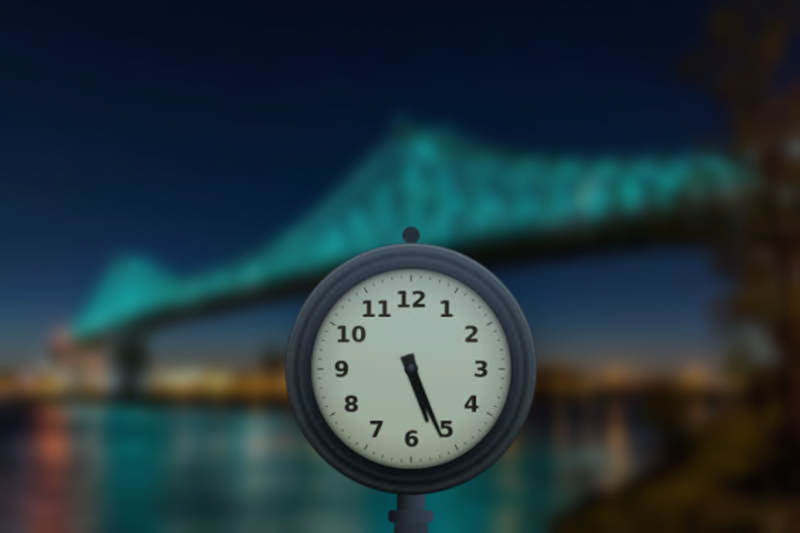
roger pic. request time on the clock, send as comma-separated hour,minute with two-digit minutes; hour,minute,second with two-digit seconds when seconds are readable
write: 5,26
